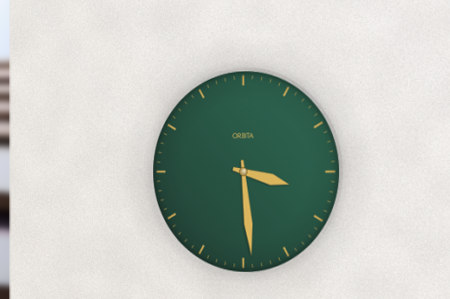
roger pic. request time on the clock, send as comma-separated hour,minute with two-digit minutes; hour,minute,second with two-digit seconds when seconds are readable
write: 3,29
